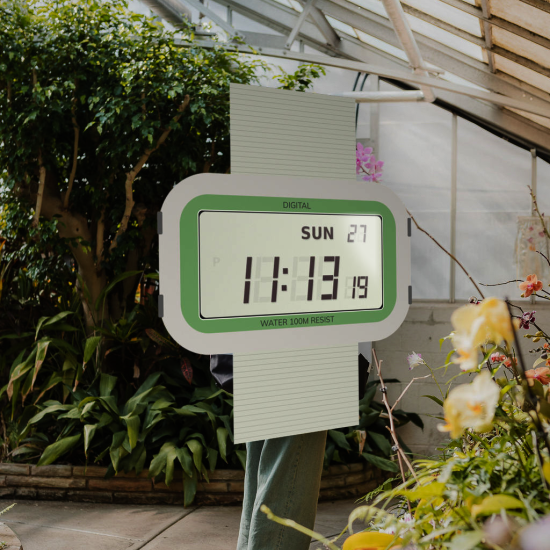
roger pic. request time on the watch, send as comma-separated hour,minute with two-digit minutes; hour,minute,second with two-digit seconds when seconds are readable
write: 11,13,19
